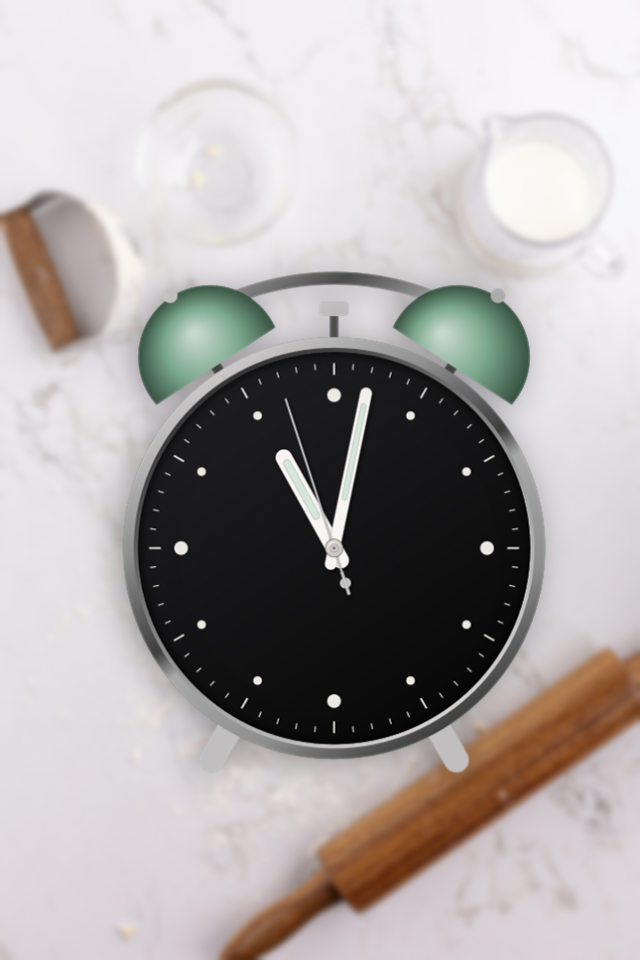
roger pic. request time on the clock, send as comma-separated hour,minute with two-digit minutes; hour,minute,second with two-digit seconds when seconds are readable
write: 11,01,57
